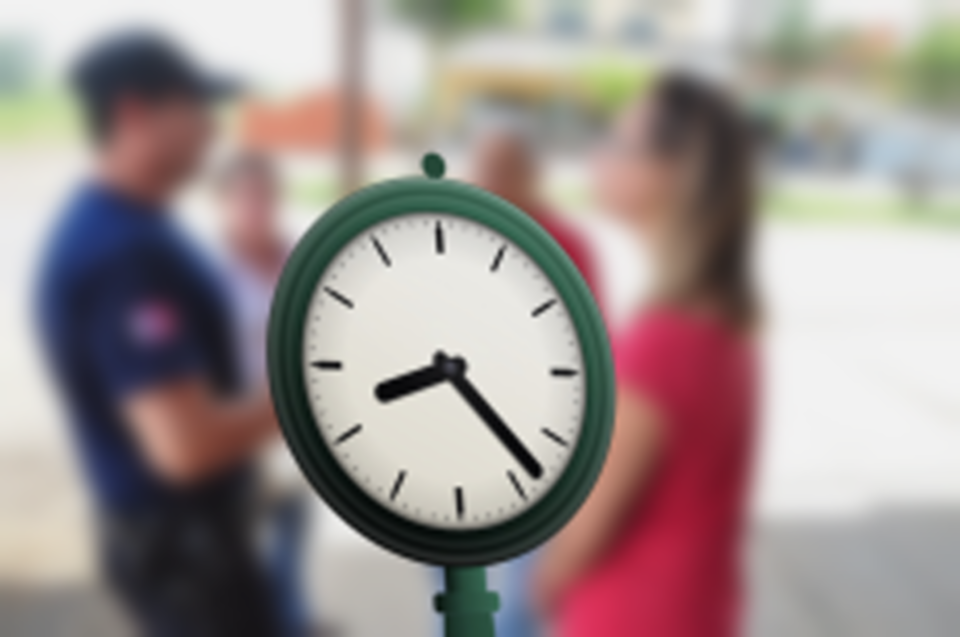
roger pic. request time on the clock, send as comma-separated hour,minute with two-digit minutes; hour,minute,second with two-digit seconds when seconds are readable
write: 8,23
